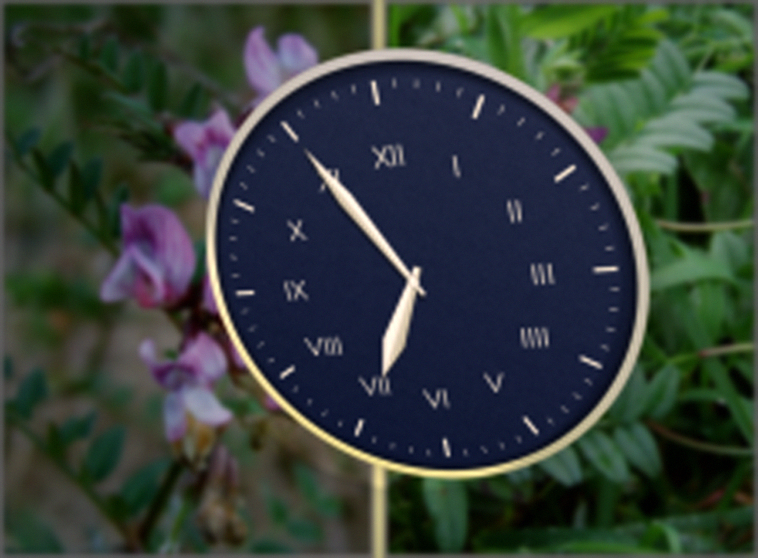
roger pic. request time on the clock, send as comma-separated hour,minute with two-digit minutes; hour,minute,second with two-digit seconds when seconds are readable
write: 6,55
